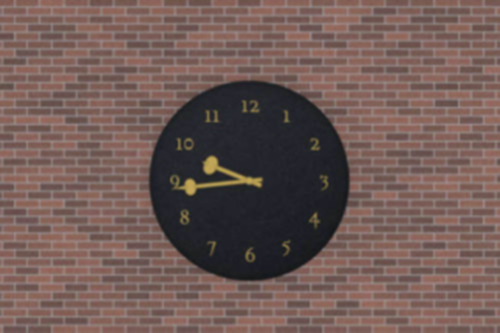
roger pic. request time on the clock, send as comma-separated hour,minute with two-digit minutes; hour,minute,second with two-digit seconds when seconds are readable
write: 9,44
